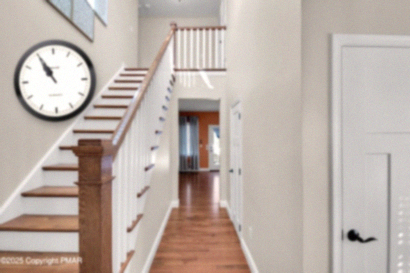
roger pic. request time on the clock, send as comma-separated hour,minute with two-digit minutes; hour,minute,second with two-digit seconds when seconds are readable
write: 10,55
